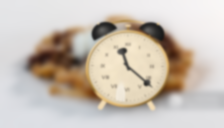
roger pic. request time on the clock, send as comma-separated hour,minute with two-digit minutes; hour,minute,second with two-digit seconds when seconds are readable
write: 11,22
